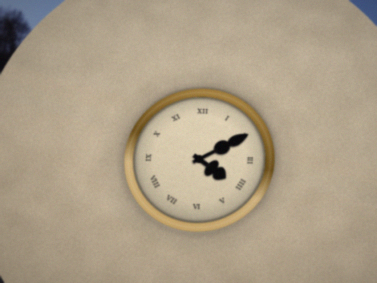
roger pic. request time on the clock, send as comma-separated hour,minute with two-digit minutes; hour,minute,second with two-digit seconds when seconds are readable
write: 4,10
